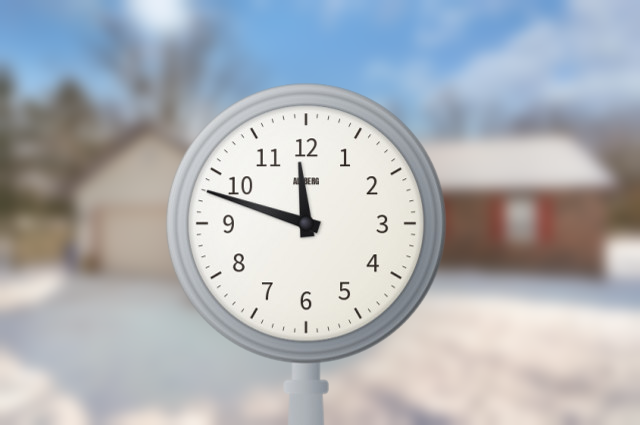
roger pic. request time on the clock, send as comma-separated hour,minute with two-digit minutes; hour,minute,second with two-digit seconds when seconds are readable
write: 11,48
